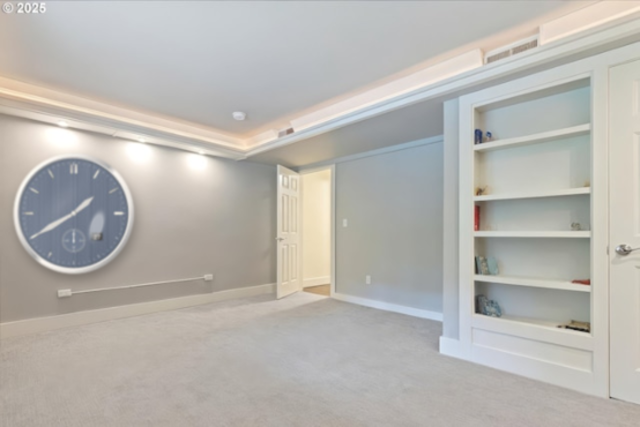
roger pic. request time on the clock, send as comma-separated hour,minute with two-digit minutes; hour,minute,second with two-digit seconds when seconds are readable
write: 1,40
